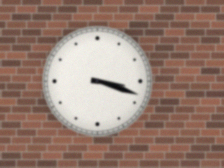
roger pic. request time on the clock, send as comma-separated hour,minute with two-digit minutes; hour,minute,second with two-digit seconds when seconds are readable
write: 3,18
